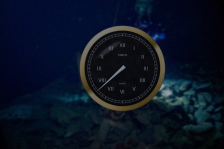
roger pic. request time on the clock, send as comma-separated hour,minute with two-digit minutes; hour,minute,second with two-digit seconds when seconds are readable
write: 7,38
